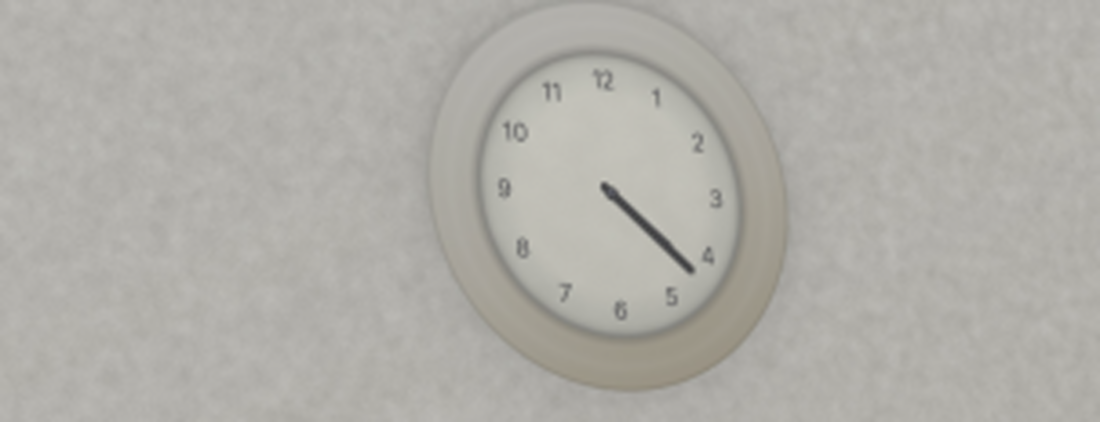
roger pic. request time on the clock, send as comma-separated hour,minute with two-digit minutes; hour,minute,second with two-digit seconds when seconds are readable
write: 4,22
